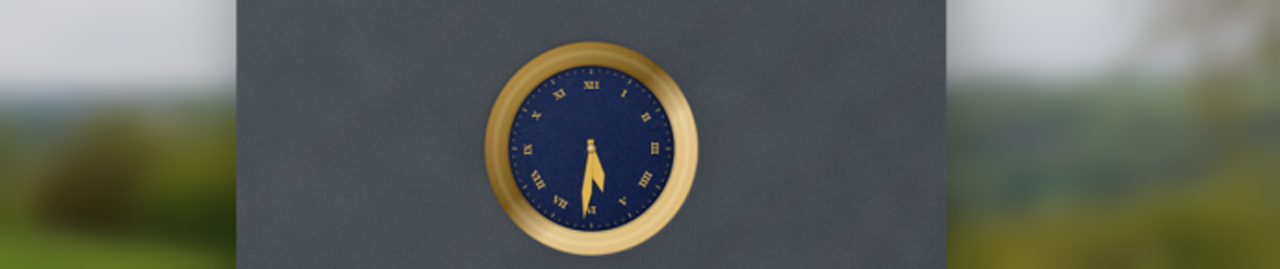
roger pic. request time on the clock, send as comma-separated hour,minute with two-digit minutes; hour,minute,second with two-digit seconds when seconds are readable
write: 5,31
